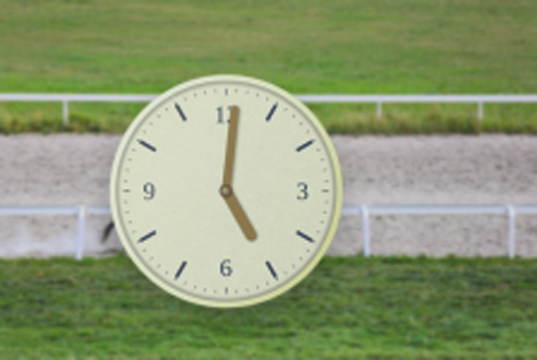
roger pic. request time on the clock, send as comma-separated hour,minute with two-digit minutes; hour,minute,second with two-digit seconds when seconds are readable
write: 5,01
